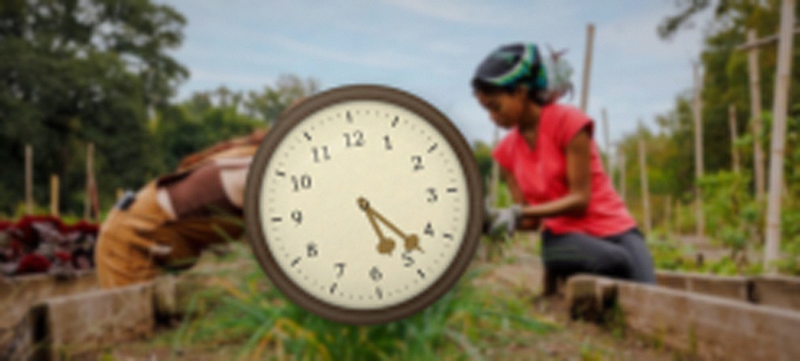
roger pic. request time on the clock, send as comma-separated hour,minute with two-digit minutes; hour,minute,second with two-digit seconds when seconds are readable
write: 5,23
